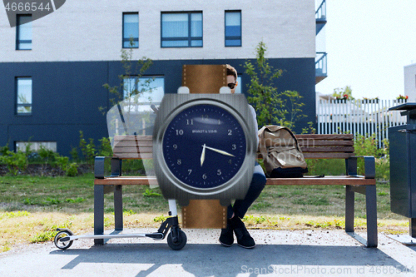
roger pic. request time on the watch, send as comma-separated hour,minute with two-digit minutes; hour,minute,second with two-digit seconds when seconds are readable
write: 6,18
